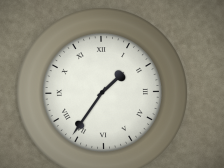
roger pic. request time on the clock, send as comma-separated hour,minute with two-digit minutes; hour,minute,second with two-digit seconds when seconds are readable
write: 1,36
